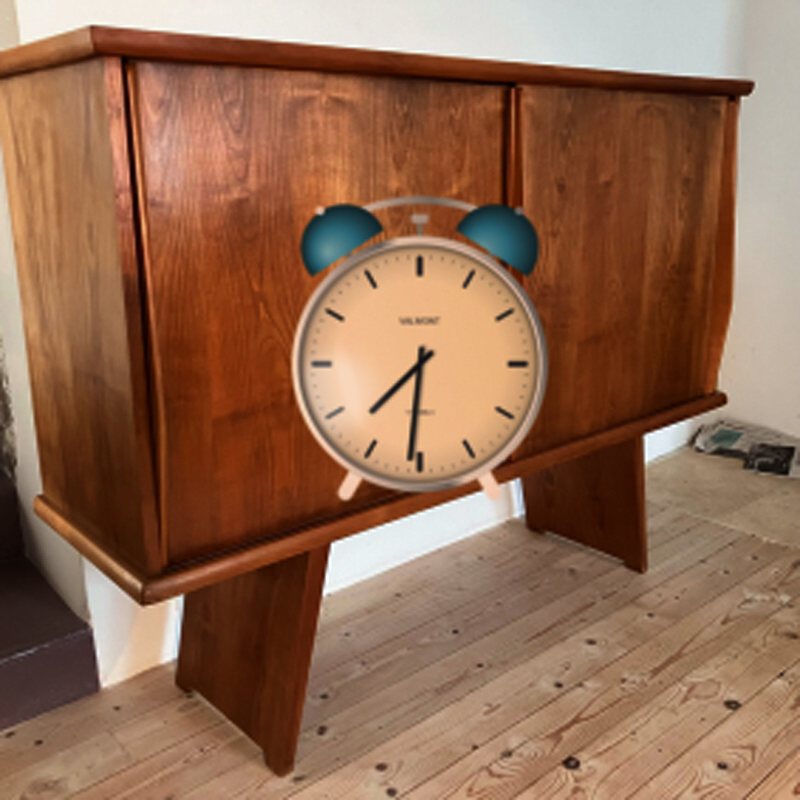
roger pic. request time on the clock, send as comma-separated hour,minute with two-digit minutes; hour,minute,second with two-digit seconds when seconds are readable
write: 7,31
